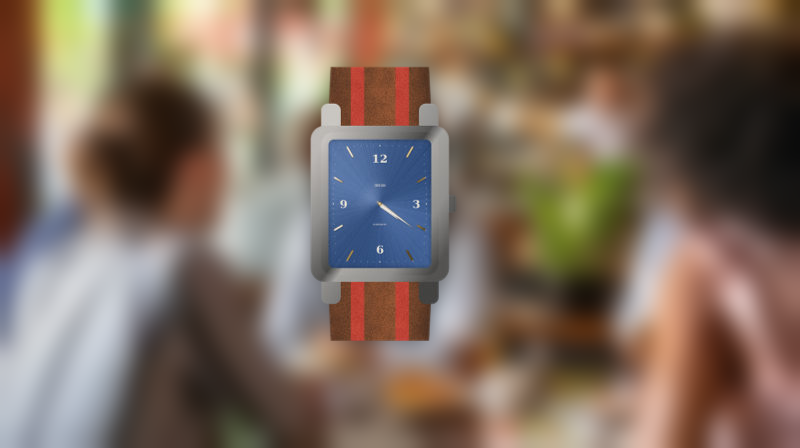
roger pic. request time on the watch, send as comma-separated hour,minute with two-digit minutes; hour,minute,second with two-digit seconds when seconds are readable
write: 4,21
